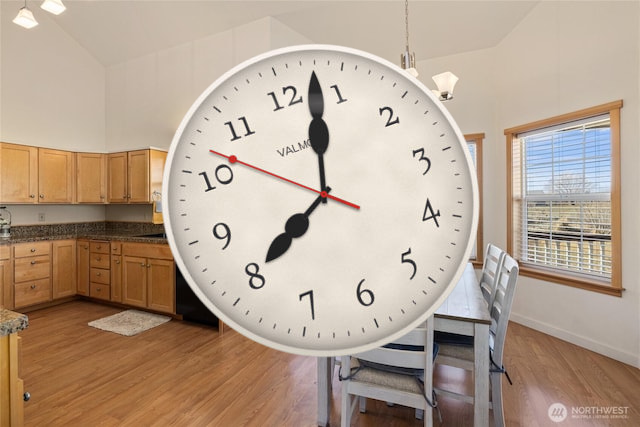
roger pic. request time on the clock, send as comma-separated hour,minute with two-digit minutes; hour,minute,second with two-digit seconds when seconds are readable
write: 8,02,52
